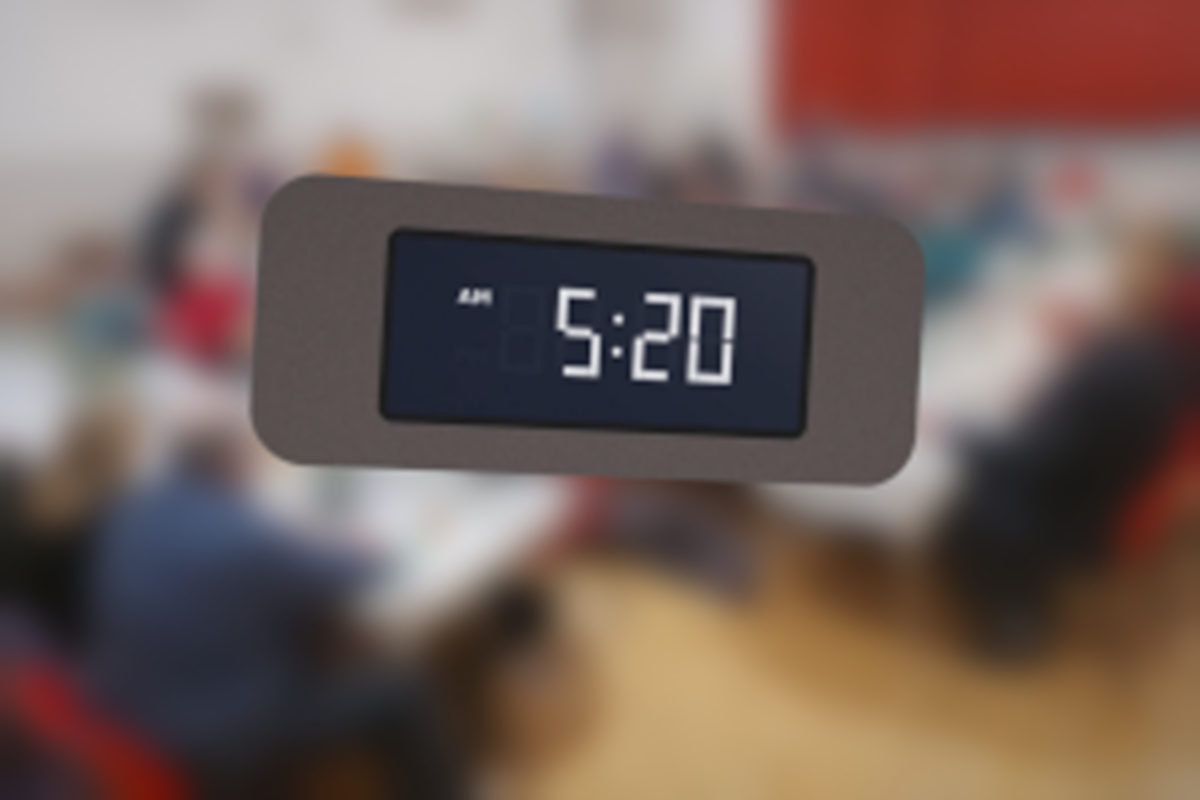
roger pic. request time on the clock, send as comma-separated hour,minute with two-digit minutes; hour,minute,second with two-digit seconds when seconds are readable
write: 5,20
